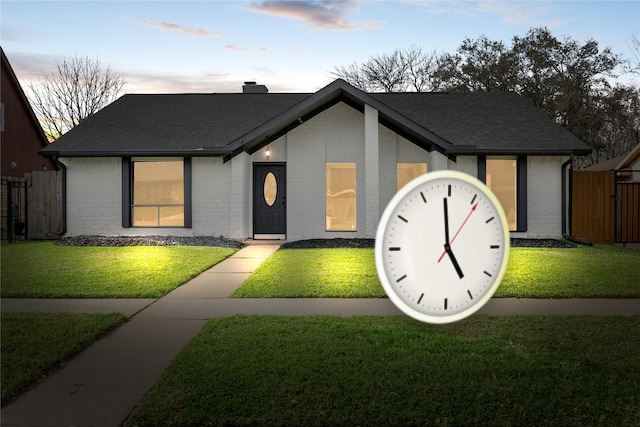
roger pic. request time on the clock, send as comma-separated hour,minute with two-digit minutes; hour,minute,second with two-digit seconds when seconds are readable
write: 4,59,06
